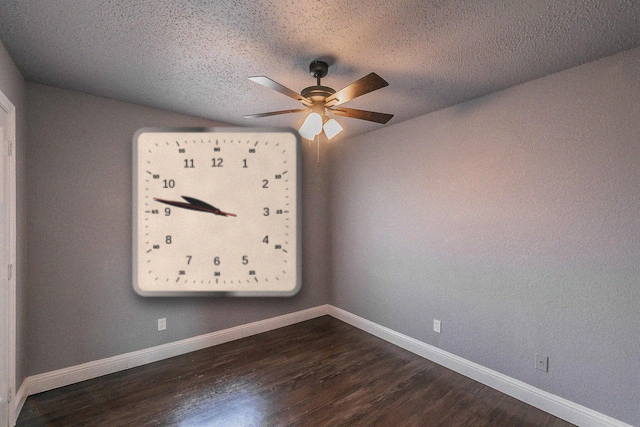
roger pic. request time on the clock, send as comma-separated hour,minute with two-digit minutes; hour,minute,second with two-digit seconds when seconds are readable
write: 9,46,47
